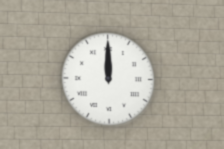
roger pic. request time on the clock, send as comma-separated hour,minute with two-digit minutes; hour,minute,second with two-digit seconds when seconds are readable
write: 12,00
